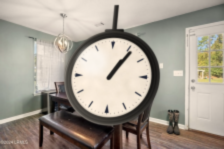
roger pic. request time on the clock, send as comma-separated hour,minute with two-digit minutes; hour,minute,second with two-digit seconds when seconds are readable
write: 1,06
